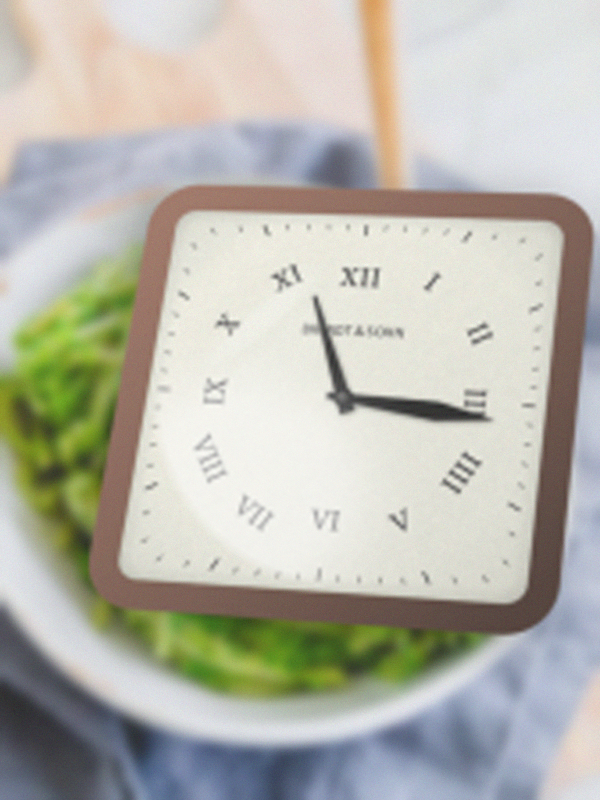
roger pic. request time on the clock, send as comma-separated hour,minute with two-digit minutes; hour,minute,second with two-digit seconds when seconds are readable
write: 11,16
